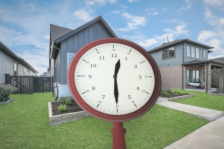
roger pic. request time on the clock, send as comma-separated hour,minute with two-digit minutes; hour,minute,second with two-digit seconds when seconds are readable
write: 12,30
